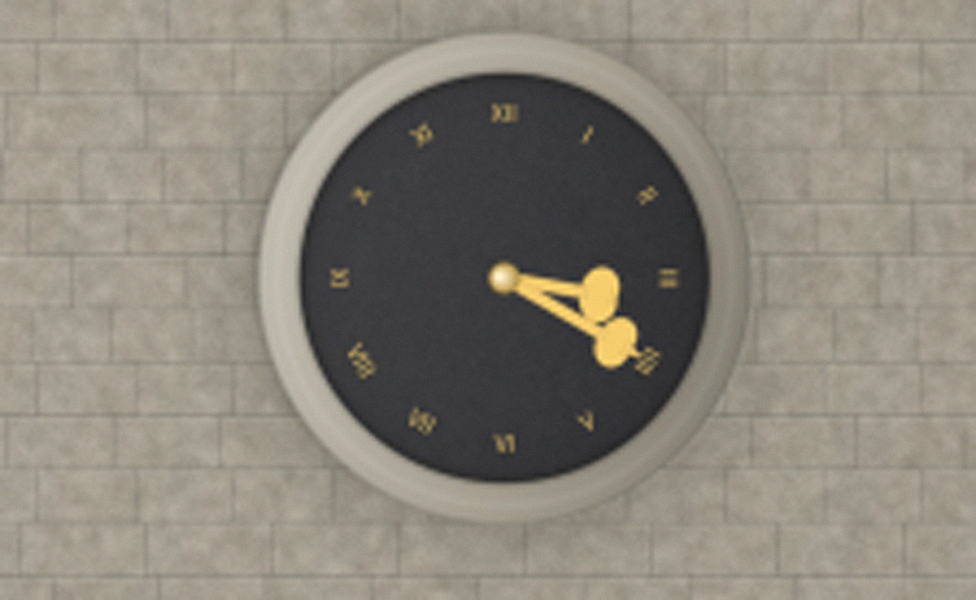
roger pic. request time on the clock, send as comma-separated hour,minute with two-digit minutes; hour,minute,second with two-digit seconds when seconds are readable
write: 3,20
